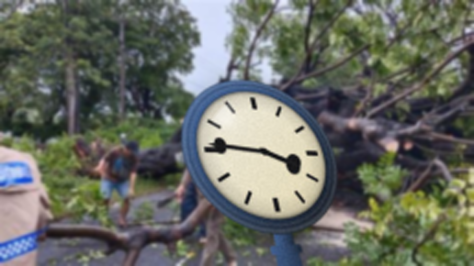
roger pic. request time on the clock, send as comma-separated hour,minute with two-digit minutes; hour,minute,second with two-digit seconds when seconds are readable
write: 3,46
